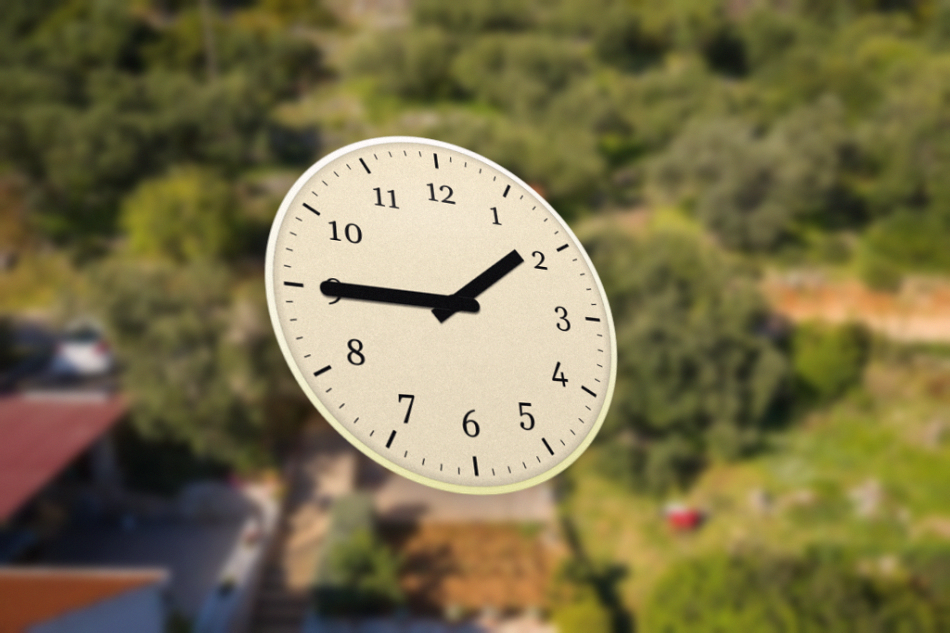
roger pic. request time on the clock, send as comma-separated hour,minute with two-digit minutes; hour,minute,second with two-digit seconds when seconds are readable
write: 1,45
